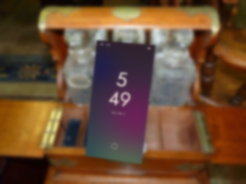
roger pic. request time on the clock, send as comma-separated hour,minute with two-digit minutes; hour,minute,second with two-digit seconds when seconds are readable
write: 5,49
